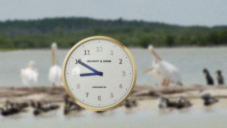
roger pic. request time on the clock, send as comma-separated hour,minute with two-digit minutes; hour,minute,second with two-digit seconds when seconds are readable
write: 8,50
